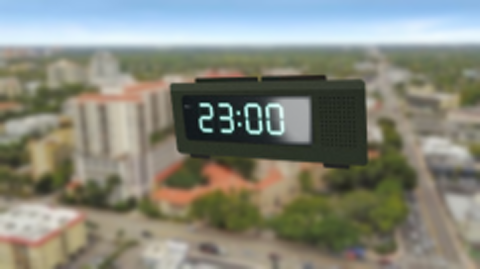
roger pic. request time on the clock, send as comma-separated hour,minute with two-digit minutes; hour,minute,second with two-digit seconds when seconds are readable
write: 23,00
